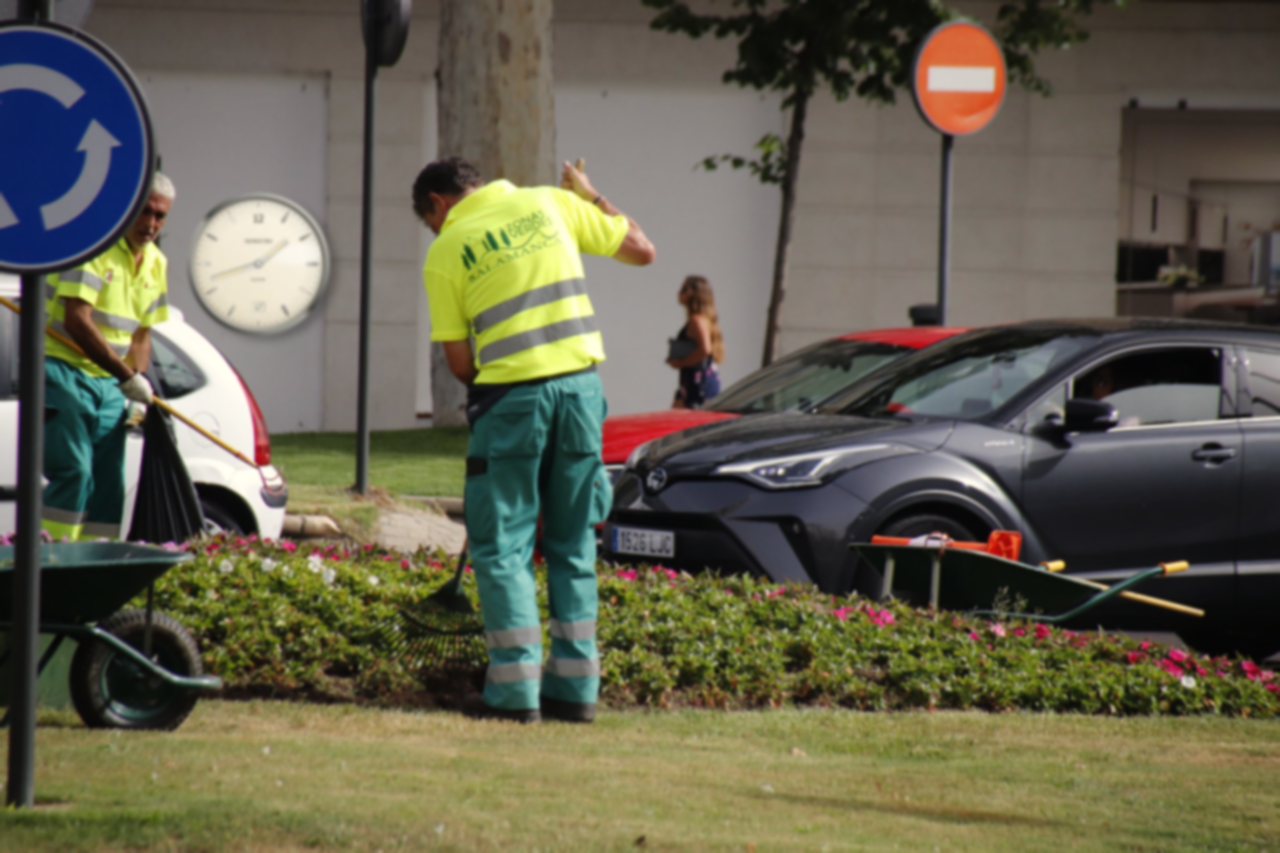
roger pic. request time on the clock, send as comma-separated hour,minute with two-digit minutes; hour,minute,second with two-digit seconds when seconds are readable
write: 1,42
